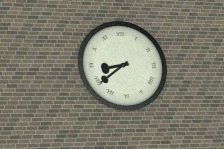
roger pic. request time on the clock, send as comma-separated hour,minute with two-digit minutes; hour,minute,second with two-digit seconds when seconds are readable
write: 8,39
